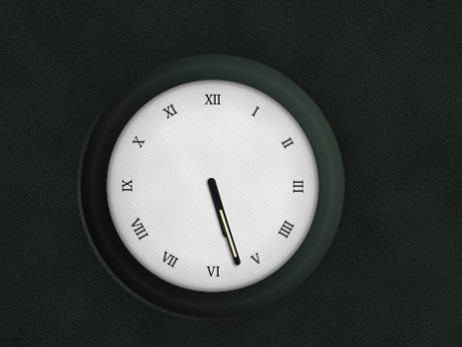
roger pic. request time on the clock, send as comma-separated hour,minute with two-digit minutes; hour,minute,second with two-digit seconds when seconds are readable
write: 5,27
